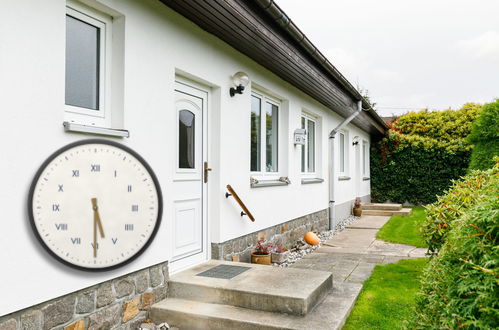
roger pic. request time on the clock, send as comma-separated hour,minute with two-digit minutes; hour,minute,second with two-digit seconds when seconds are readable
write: 5,30
